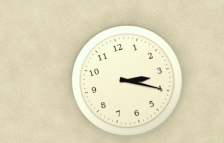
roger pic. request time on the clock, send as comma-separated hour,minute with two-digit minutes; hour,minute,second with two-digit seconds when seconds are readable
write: 3,20
